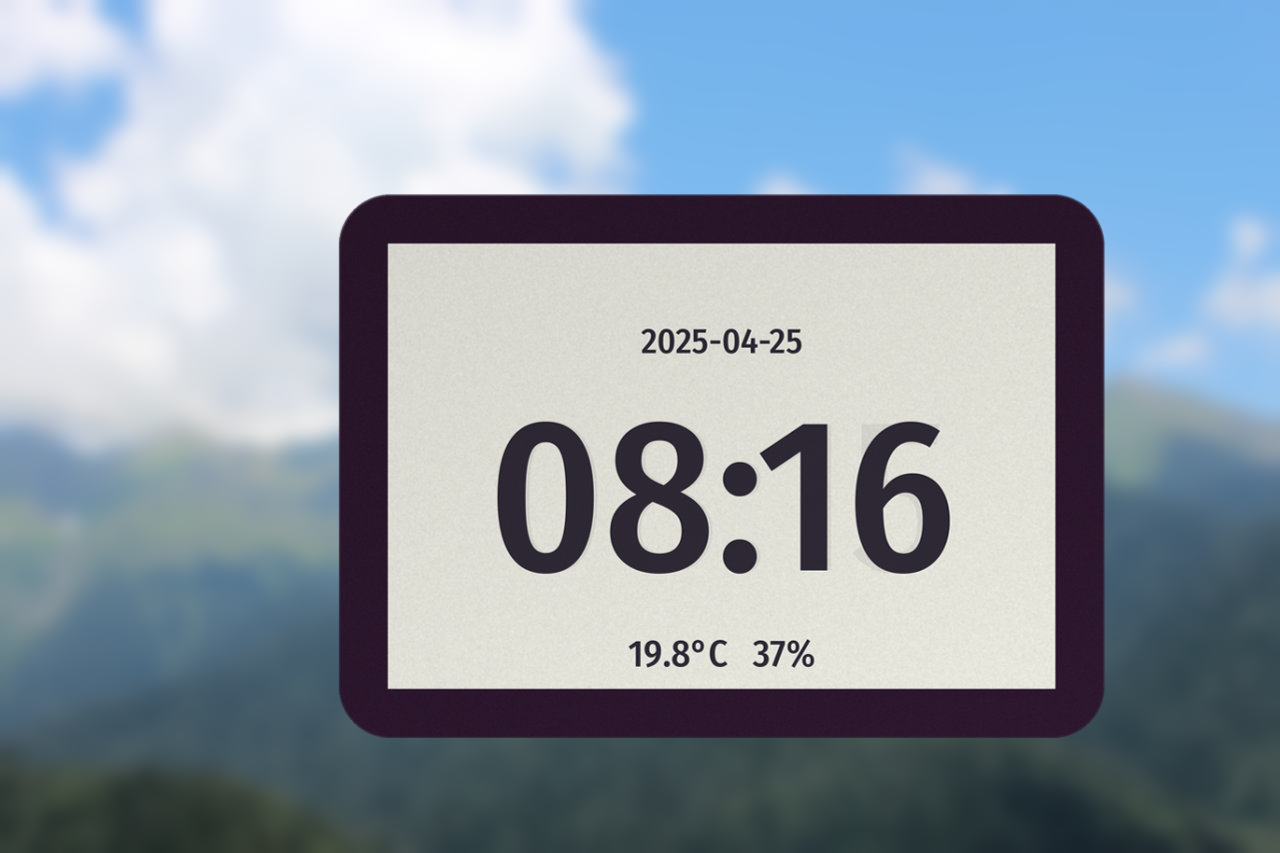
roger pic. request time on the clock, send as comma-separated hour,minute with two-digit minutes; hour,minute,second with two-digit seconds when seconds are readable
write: 8,16
